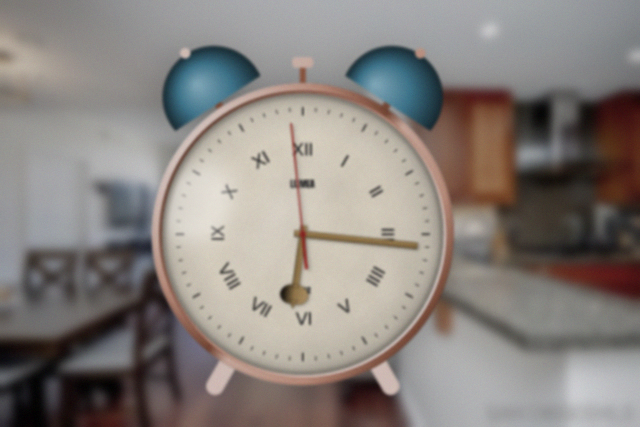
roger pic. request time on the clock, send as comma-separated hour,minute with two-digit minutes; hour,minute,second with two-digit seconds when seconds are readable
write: 6,15,59
